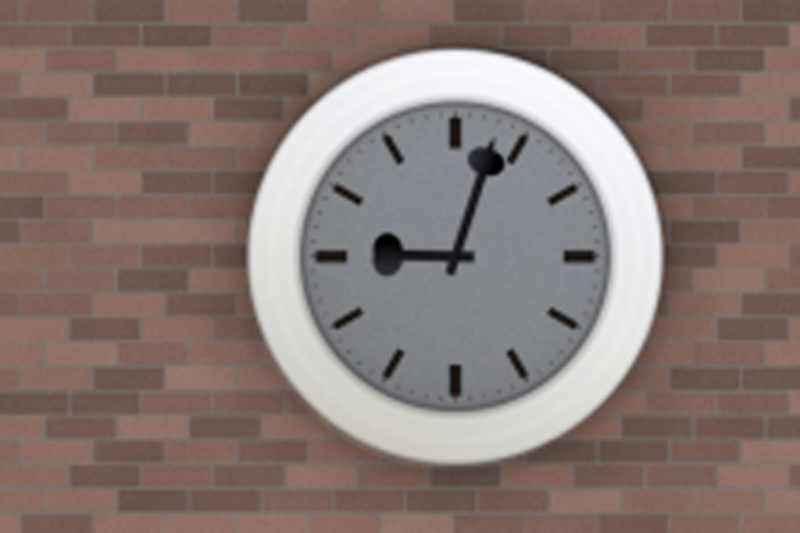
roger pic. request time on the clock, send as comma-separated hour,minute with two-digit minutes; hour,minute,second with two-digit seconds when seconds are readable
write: 9,03
